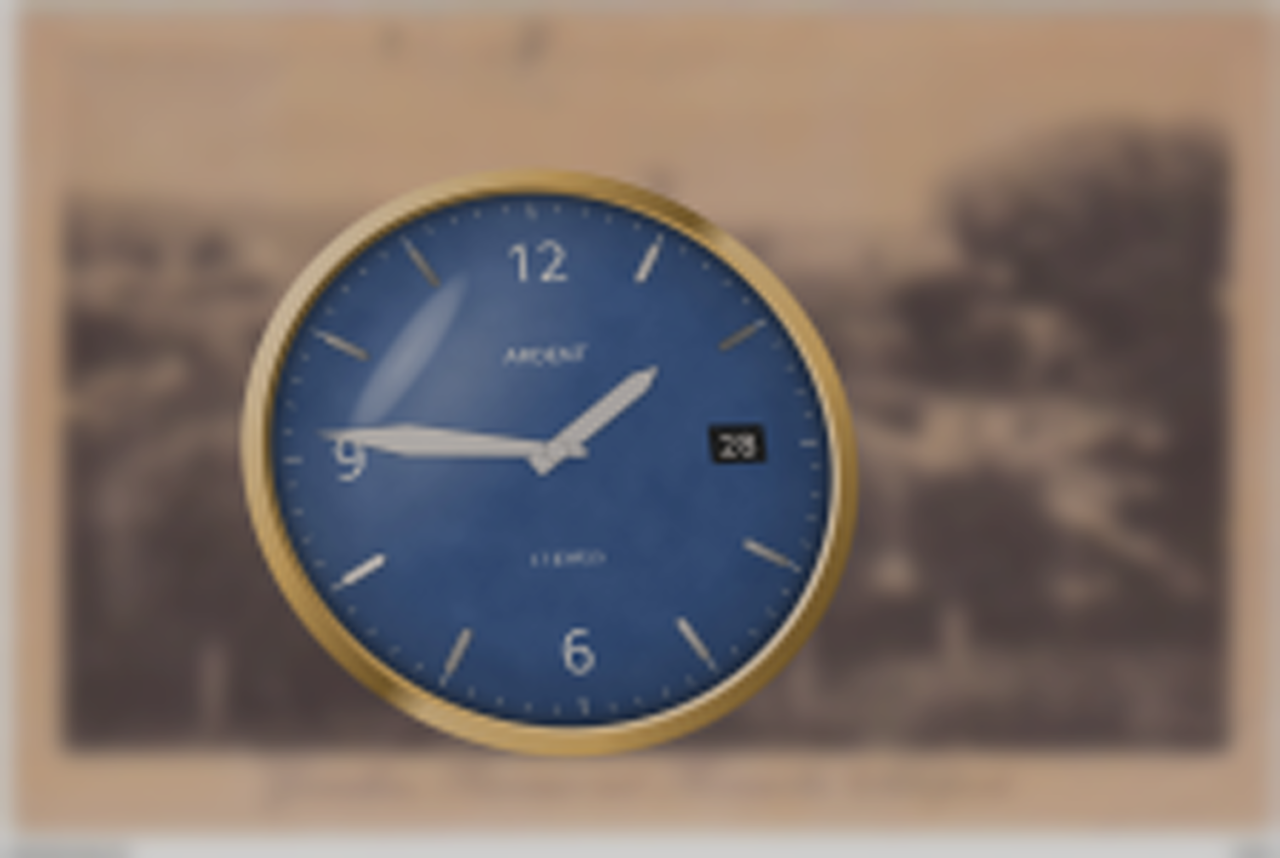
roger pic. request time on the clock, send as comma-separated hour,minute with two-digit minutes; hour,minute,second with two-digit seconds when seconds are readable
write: 1,46
